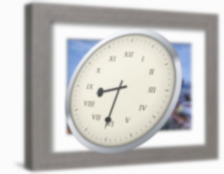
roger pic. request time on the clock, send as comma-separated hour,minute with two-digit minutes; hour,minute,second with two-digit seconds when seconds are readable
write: 8,31
